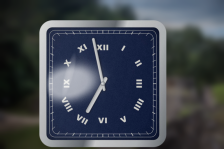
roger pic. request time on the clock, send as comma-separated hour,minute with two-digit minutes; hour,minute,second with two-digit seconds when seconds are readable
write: 6,58
